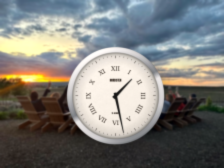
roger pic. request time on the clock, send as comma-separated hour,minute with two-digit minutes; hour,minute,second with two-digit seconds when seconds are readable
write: 1,28
